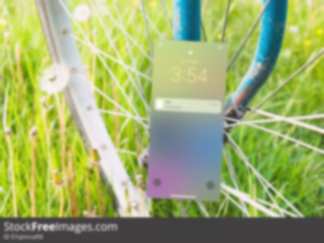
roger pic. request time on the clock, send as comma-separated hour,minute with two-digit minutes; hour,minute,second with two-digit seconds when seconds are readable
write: 3,54
